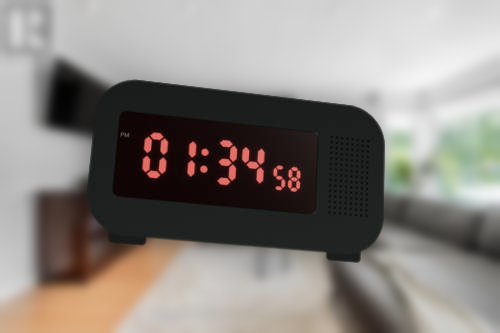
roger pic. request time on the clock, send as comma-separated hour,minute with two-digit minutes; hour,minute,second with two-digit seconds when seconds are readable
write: 1,34,58
